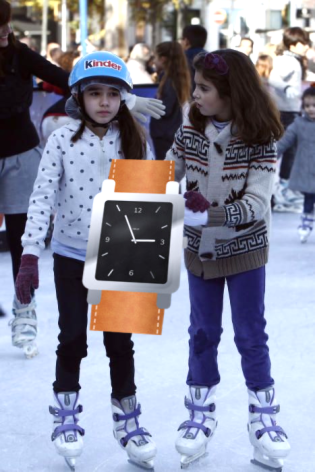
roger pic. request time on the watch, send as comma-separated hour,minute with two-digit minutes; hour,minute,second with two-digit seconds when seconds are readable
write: 2,56
